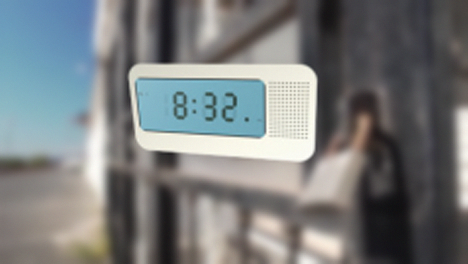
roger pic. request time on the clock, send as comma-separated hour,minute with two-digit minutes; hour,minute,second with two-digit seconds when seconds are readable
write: 8,32
